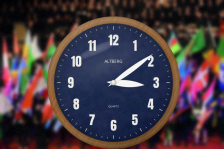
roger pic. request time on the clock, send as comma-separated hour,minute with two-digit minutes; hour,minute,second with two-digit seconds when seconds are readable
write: 3,09
